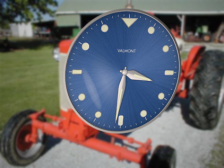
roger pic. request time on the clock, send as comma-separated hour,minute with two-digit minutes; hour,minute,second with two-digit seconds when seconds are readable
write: 3,31
